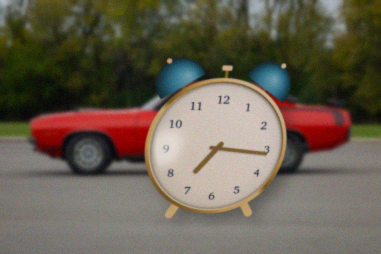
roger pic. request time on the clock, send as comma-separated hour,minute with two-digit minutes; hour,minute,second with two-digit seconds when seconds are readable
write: 7,16
